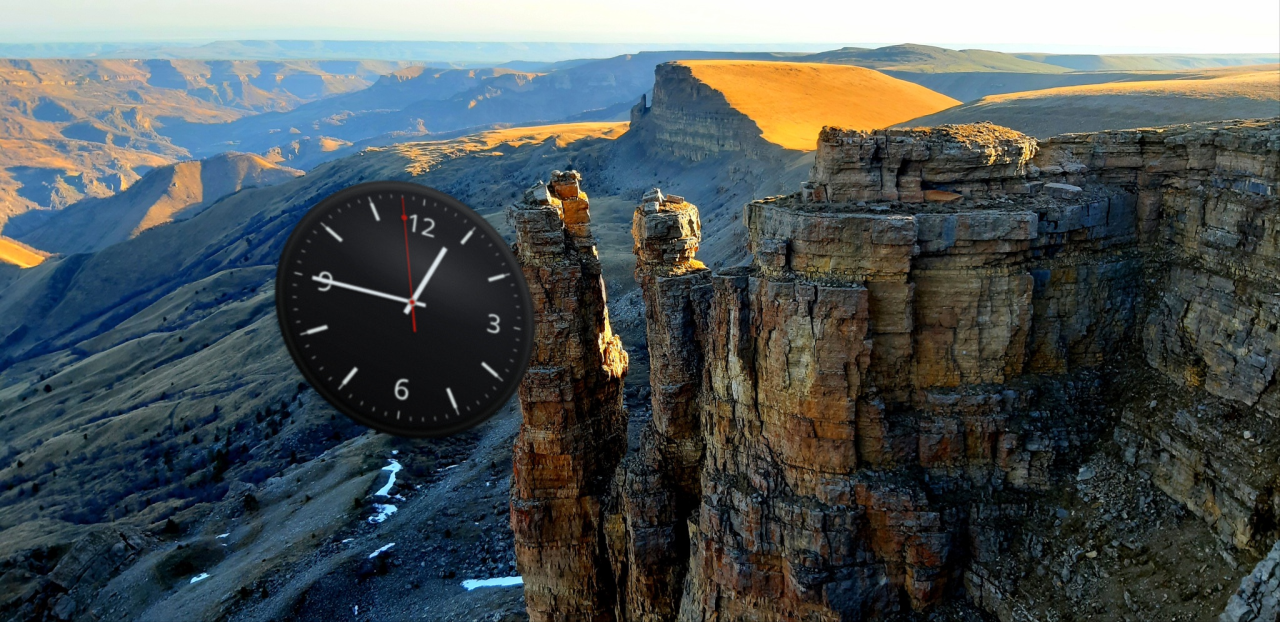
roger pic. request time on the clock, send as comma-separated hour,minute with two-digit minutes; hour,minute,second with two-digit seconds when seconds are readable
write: 12,44,58
